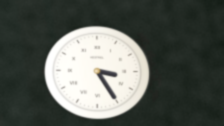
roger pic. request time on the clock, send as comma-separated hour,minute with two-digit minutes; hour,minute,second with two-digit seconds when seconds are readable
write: 3,25
